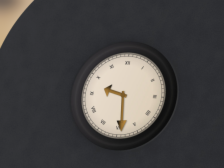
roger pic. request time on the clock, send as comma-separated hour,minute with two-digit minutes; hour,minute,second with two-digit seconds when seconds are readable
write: 9,29
